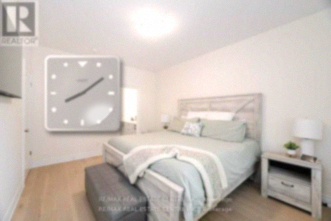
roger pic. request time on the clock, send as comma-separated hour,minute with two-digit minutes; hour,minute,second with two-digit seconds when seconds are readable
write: 8,09
